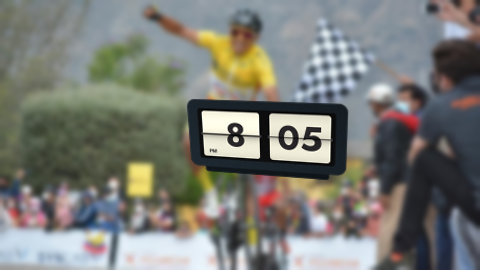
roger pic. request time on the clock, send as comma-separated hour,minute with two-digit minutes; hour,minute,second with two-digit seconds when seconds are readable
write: 8,05
